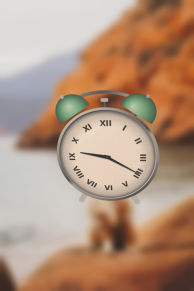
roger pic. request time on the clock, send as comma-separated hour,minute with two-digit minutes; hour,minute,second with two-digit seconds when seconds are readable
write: 9,20
